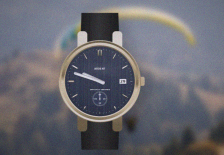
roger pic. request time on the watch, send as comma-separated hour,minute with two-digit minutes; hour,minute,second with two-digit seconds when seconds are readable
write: 9,48
